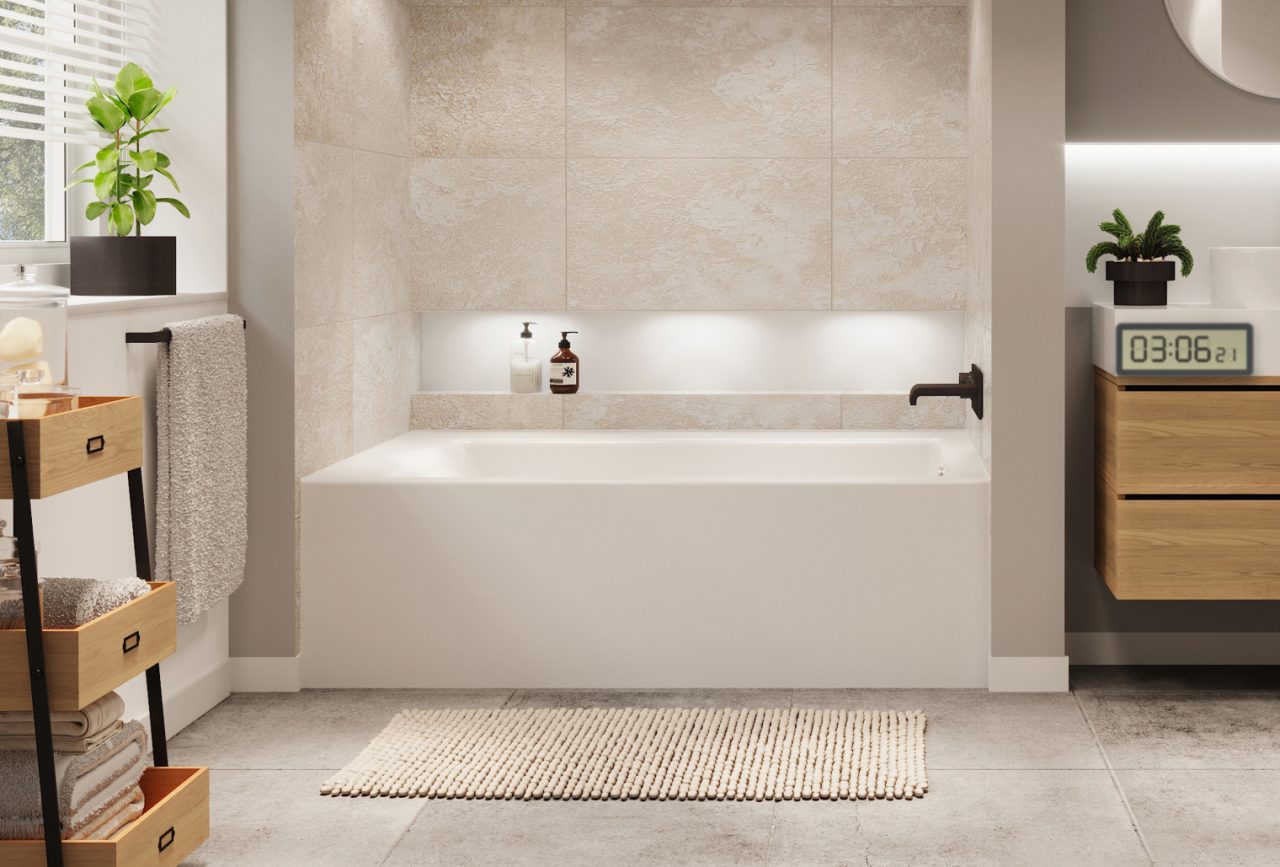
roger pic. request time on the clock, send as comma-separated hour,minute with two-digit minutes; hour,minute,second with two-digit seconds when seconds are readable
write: 3,06,21
